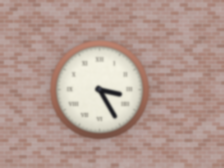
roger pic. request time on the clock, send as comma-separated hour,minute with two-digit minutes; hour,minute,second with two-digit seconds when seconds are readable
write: 3,25
